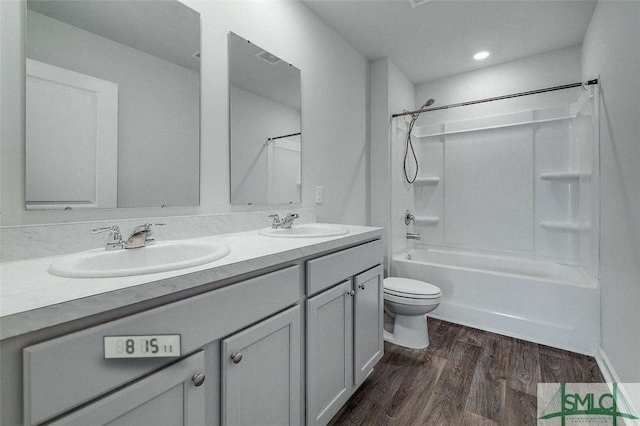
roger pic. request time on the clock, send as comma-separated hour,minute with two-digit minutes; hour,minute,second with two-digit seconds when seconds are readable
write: 8,15
